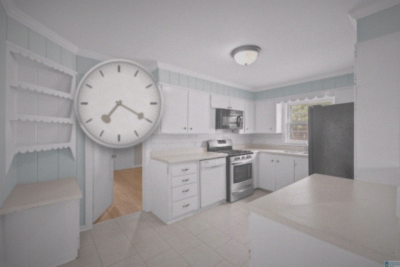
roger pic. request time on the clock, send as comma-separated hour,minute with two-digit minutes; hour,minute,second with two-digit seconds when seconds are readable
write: 7,20
